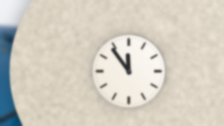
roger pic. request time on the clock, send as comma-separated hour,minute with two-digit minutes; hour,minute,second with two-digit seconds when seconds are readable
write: 11,54
